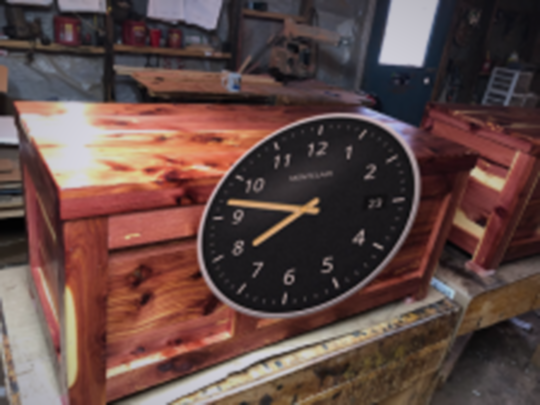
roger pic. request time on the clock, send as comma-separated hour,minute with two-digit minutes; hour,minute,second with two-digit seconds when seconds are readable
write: 7,47
